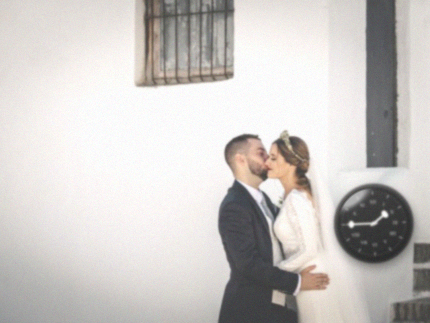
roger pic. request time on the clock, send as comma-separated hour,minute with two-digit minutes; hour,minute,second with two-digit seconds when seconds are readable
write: 1,45
